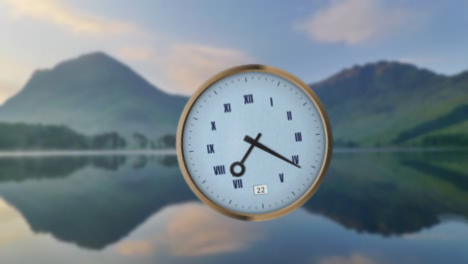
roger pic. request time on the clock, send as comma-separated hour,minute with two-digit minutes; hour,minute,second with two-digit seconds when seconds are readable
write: 7,21
